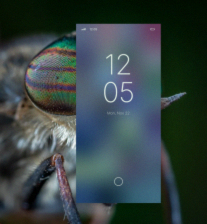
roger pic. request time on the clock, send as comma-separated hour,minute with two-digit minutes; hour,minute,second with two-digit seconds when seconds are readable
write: 12,05
